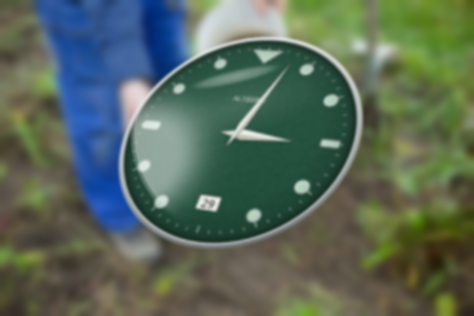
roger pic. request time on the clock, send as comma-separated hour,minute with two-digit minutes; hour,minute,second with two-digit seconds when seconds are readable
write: 3,03
